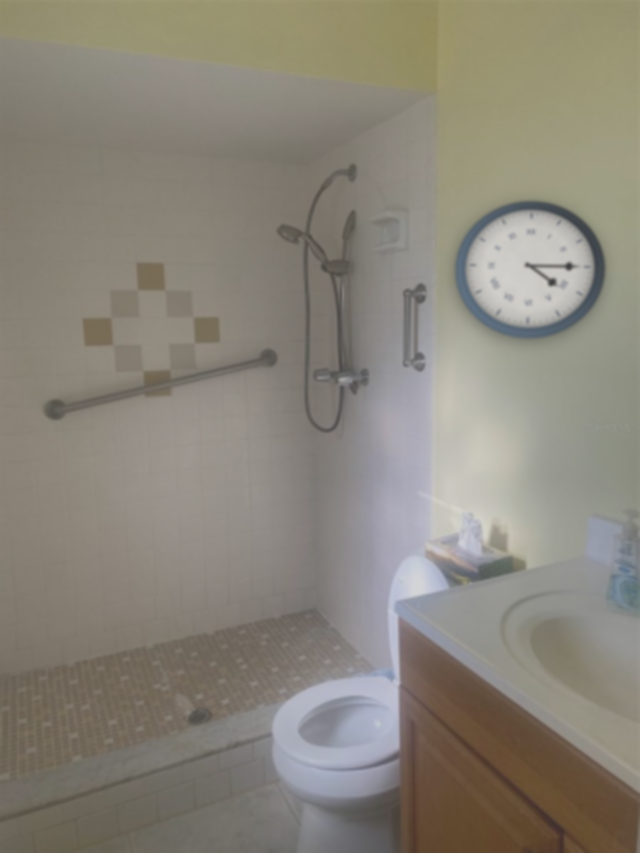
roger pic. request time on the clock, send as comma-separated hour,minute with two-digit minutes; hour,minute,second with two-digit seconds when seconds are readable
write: 4,15
